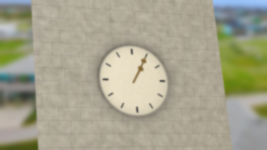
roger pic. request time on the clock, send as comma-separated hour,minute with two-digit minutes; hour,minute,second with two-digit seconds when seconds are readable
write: 1,05
